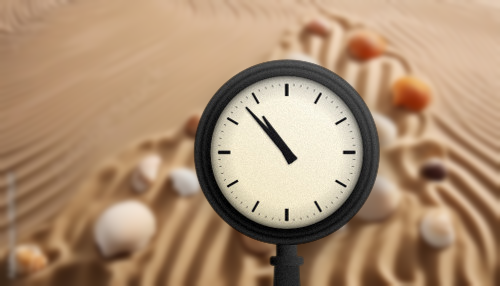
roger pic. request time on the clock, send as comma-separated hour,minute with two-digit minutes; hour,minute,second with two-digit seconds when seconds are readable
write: 10,53
